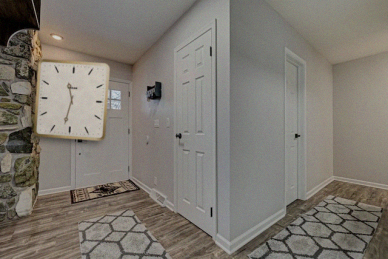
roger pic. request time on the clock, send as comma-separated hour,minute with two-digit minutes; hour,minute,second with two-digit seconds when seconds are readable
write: 11,32
